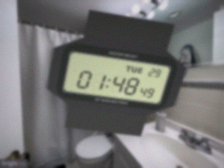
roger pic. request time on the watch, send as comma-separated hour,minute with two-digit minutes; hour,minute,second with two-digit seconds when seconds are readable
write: 1,48
